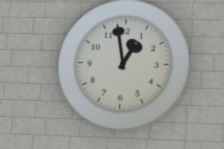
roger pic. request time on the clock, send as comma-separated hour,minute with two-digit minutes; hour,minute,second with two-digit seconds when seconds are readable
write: 12,58
